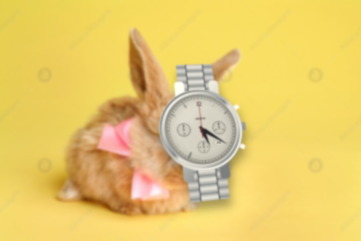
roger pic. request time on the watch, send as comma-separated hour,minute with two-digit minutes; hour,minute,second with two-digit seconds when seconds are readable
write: 5,21
